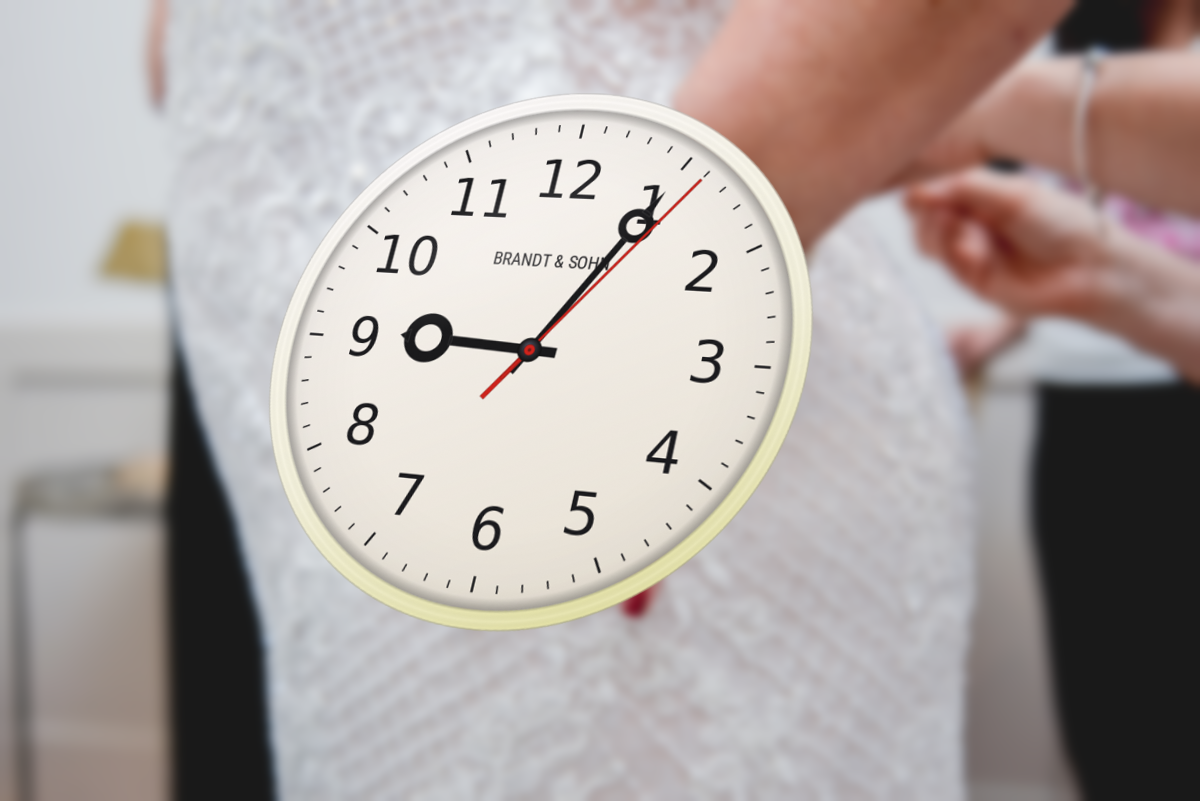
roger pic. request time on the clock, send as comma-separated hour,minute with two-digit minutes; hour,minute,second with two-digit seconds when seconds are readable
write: 9,05,06
